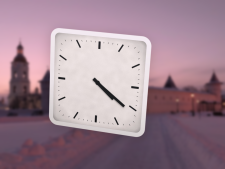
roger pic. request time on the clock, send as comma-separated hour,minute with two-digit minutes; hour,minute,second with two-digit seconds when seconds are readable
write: 4,21
